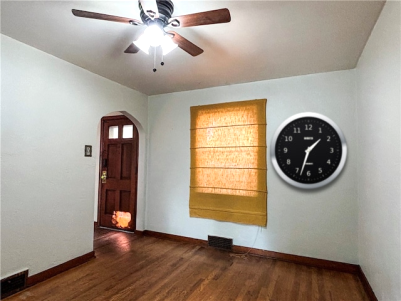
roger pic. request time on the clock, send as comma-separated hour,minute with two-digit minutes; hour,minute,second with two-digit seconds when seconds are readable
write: 1,33
